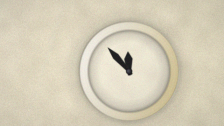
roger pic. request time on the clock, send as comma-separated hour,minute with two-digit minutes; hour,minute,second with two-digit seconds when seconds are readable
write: 11,53
